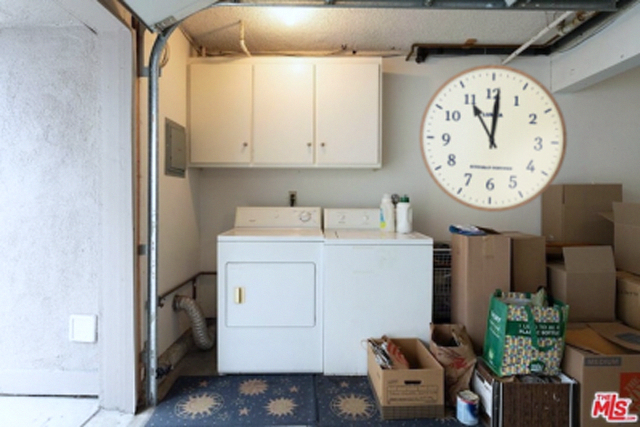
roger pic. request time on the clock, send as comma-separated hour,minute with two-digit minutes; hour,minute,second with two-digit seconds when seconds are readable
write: 11,01
